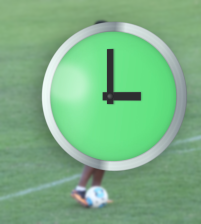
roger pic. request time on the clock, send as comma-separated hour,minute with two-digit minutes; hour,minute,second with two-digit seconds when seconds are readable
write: 3,00
